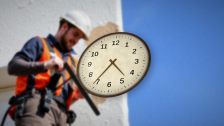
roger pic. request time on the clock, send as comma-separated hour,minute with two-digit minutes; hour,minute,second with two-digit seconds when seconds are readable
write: 4,36
